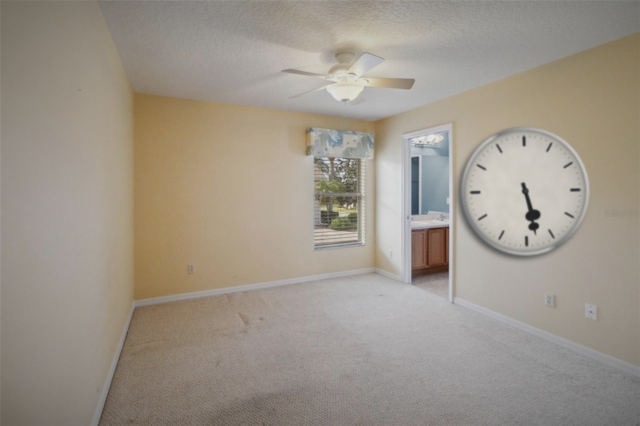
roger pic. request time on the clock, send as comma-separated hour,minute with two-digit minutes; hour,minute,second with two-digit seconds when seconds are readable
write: 5,28
